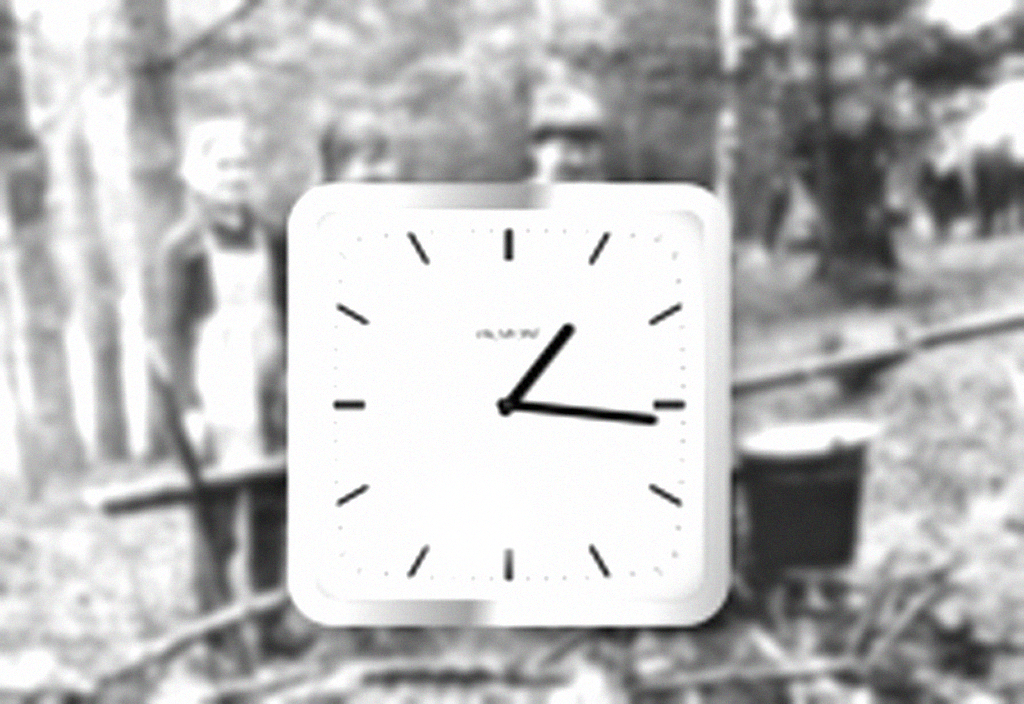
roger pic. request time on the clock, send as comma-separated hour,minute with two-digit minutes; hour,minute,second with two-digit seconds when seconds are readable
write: 1,16
